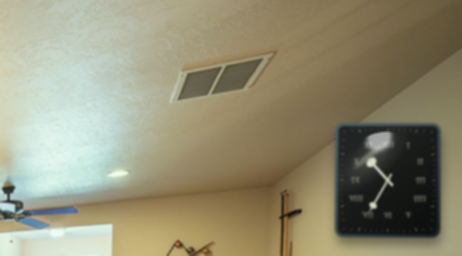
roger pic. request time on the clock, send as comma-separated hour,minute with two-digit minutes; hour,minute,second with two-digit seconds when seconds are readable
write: 10,35
